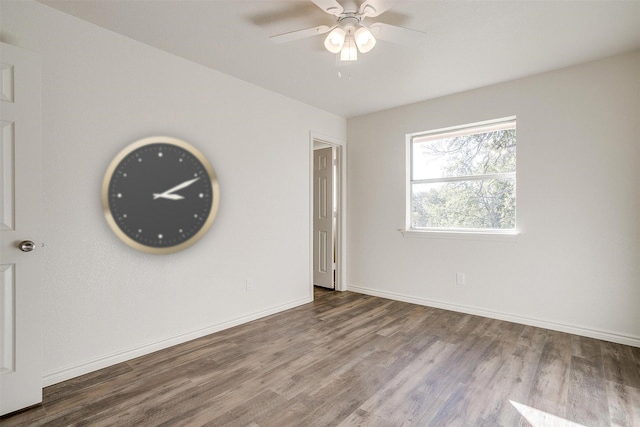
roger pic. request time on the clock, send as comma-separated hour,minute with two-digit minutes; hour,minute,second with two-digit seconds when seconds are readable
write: 3,11
